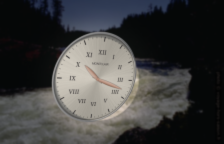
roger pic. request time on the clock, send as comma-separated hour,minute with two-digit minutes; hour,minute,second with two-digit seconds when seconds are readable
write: 10,18
